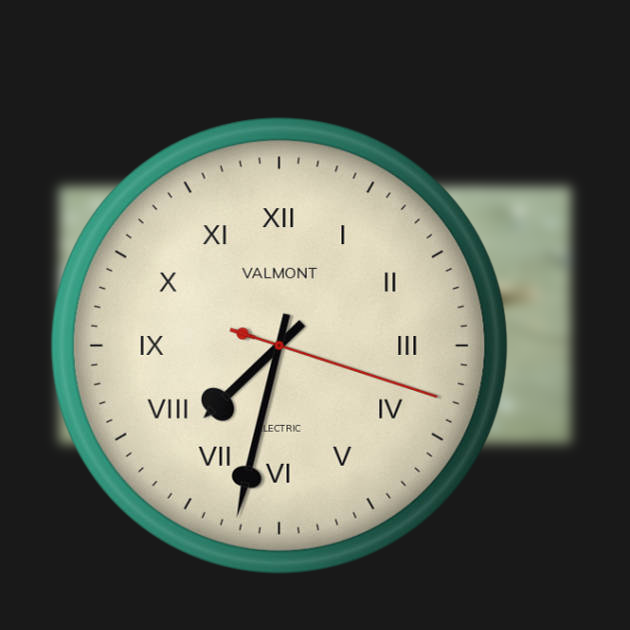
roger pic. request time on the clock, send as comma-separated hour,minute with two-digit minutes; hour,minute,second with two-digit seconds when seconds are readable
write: 7,32,18
